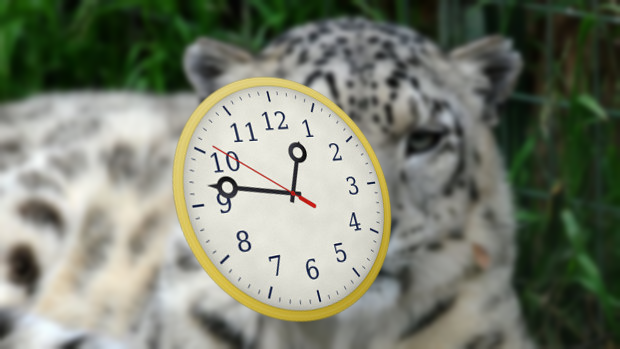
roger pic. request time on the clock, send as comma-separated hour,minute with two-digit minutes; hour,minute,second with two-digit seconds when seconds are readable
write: 12,46,51
